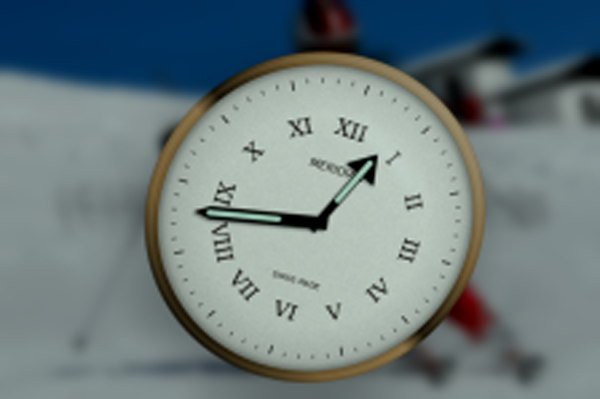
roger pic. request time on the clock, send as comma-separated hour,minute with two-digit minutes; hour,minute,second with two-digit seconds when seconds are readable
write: 12,43
